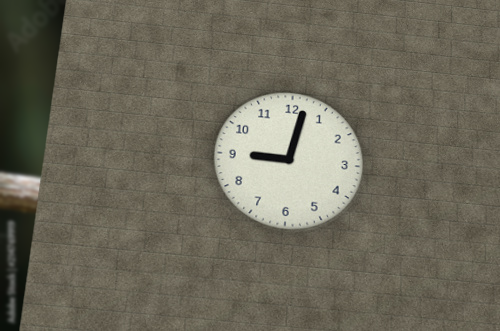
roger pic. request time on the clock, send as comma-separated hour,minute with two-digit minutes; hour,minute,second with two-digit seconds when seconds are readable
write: 9,02
